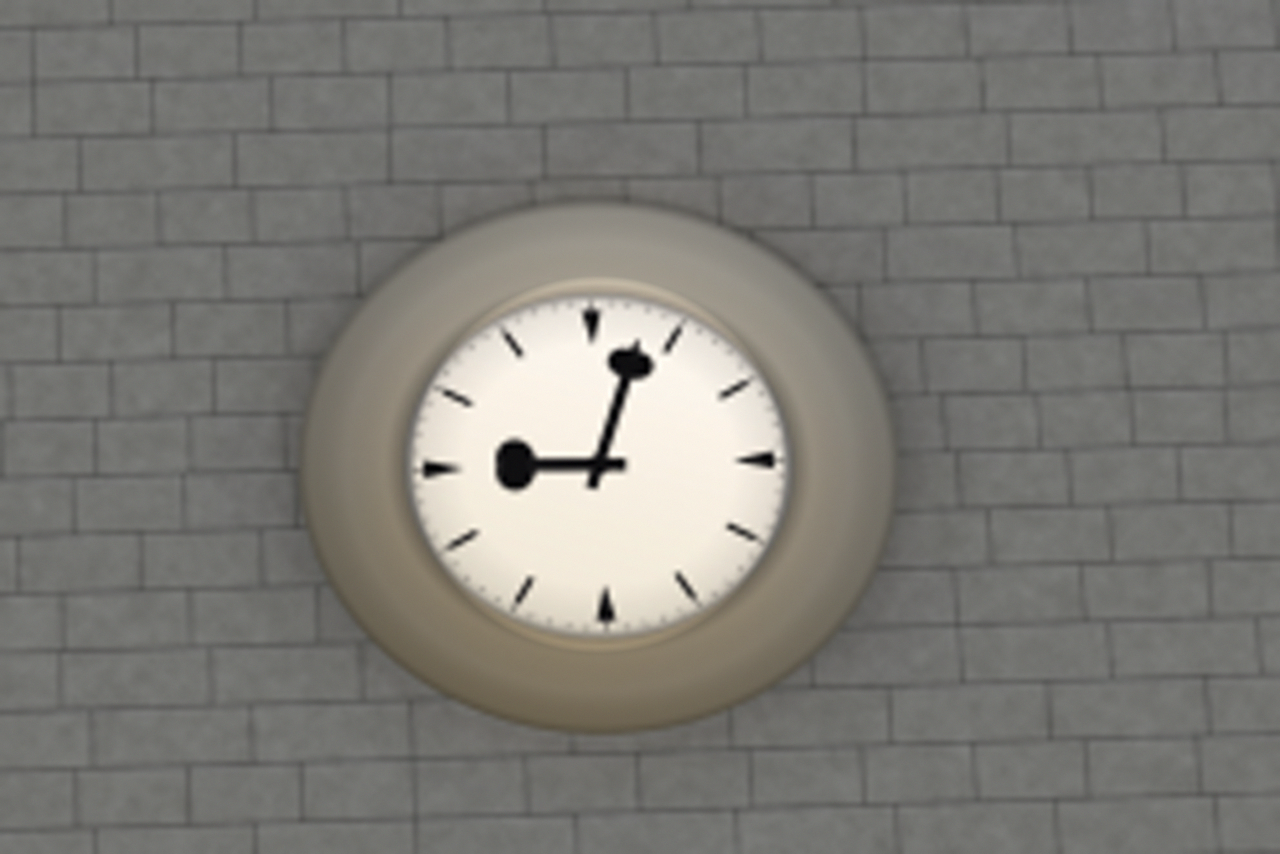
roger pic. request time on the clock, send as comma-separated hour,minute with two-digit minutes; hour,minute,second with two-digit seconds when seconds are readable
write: 9,03
